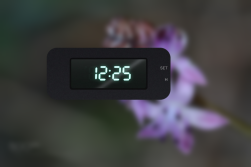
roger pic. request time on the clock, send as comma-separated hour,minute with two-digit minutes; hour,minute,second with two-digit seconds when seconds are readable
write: 12,25
